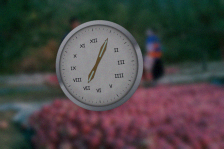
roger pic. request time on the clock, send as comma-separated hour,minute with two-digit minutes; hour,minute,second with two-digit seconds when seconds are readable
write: 7,05
